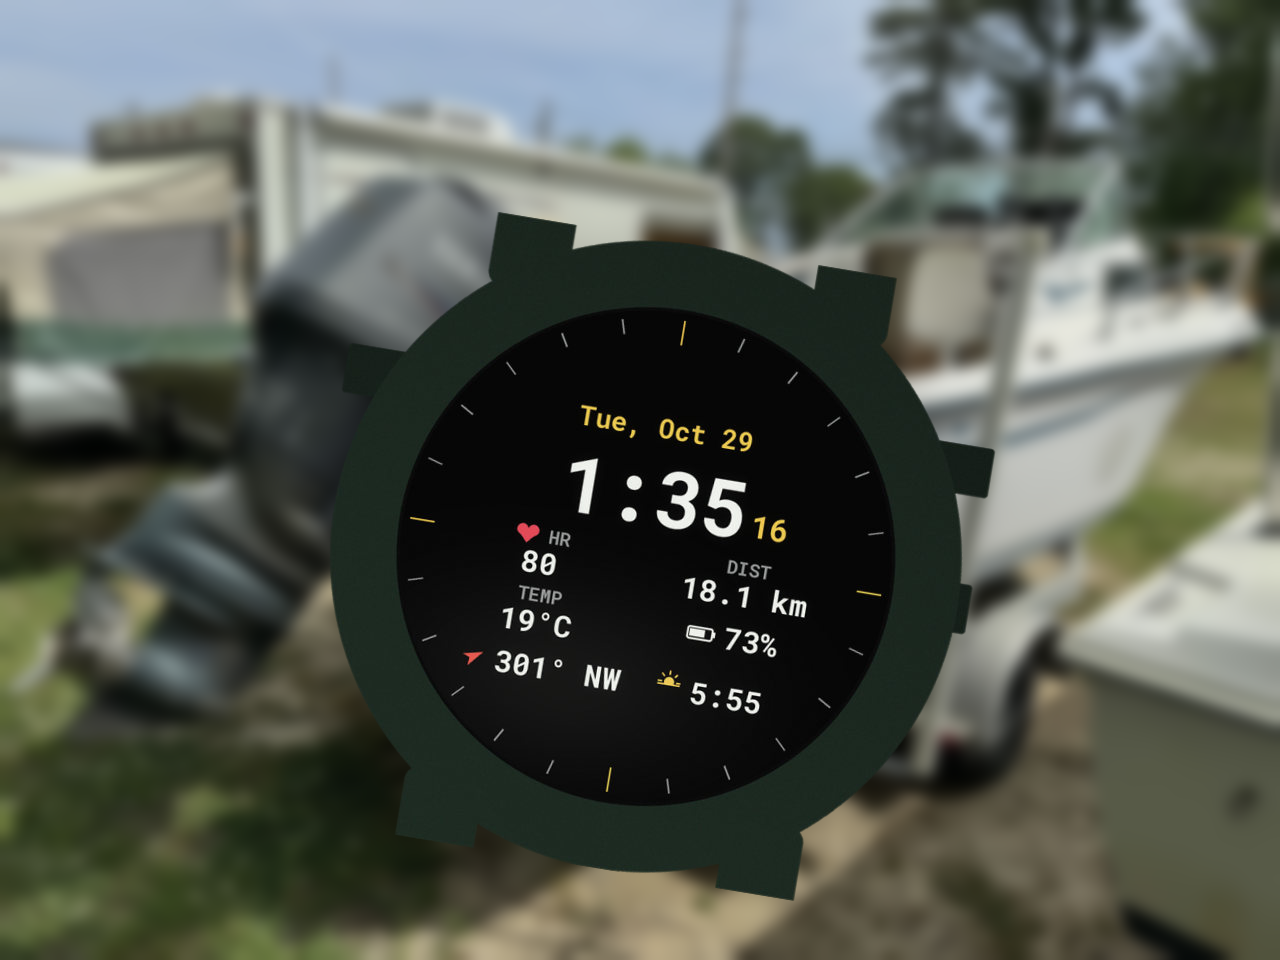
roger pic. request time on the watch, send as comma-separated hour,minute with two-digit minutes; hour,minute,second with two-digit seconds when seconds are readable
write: 1,35,16
